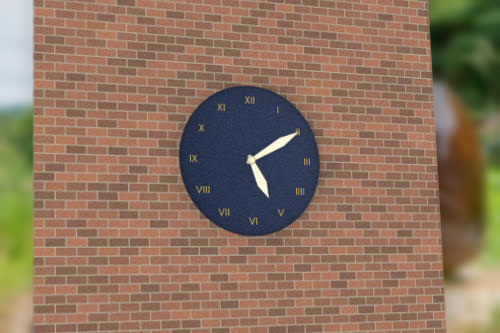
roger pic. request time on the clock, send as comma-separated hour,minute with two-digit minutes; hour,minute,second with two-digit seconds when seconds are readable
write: 5,10
